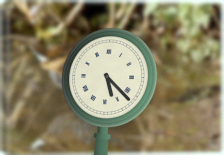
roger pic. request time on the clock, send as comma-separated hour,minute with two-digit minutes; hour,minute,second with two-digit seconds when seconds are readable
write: 5,22
